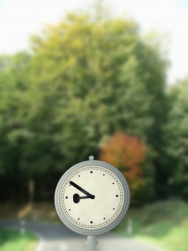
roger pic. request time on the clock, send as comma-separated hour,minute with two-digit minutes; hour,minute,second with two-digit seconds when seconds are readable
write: 8,51
